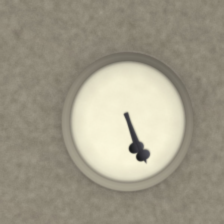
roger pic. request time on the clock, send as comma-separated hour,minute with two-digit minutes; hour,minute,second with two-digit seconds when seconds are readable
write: 5,26
